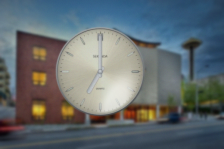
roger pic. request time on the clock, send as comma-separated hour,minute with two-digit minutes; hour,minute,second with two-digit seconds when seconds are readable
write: 7,00
